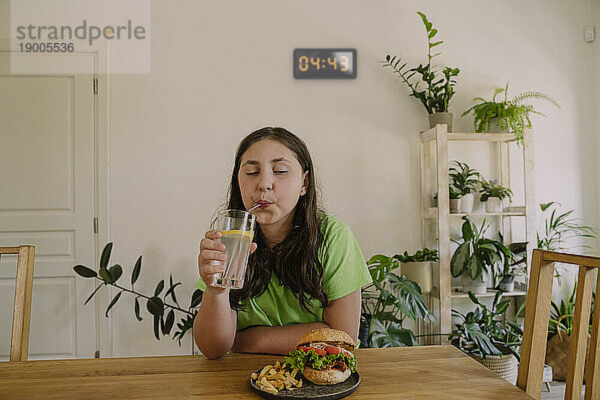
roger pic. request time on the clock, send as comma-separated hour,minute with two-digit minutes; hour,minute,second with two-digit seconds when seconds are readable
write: 4,43
